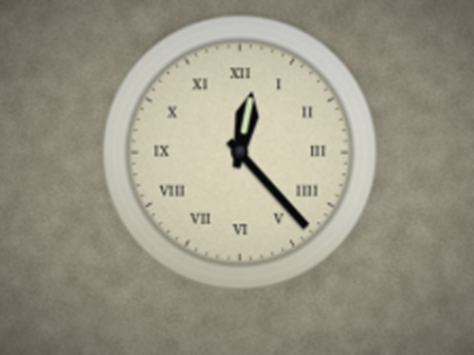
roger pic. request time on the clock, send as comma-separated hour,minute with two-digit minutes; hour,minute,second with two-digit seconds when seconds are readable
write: 12,23
